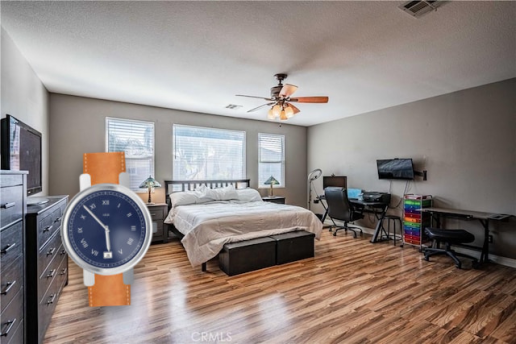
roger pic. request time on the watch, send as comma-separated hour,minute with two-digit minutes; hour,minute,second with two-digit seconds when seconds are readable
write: 5,53
